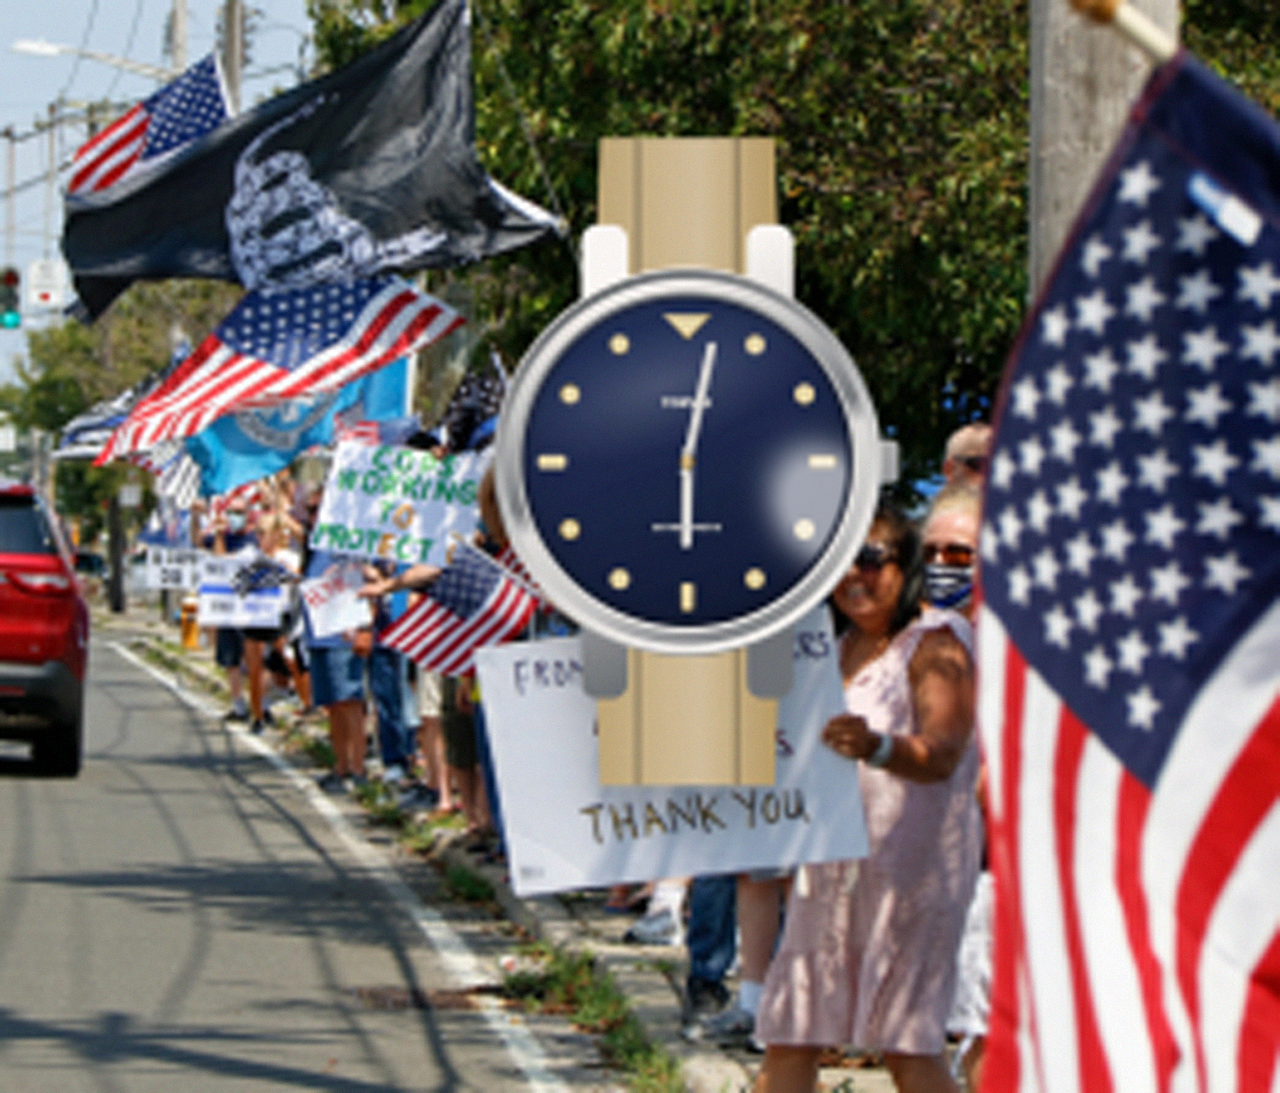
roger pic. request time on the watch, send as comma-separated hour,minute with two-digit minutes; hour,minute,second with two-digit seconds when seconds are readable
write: 6,02
